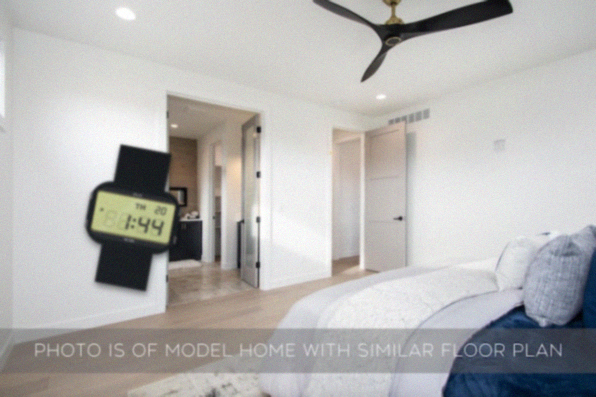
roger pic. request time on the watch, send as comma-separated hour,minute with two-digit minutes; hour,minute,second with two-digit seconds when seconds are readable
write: 1,44
